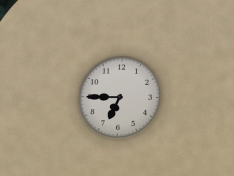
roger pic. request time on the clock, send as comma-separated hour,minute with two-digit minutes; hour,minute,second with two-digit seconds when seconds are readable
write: 6,45
